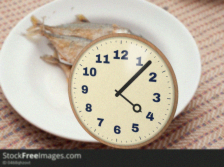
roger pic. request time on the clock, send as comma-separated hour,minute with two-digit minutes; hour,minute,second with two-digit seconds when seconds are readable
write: 4,07
